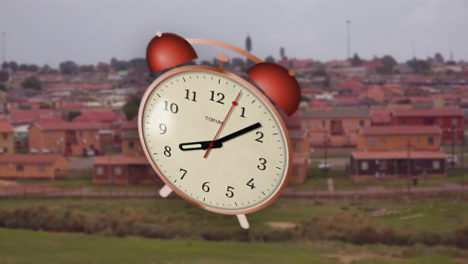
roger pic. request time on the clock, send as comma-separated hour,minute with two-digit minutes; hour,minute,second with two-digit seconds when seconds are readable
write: 8,08,03
